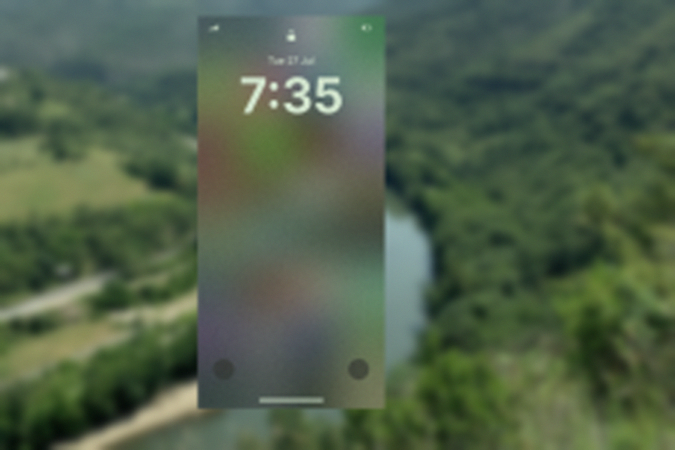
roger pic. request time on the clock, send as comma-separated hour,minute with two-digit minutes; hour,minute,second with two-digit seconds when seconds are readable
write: 7,35
